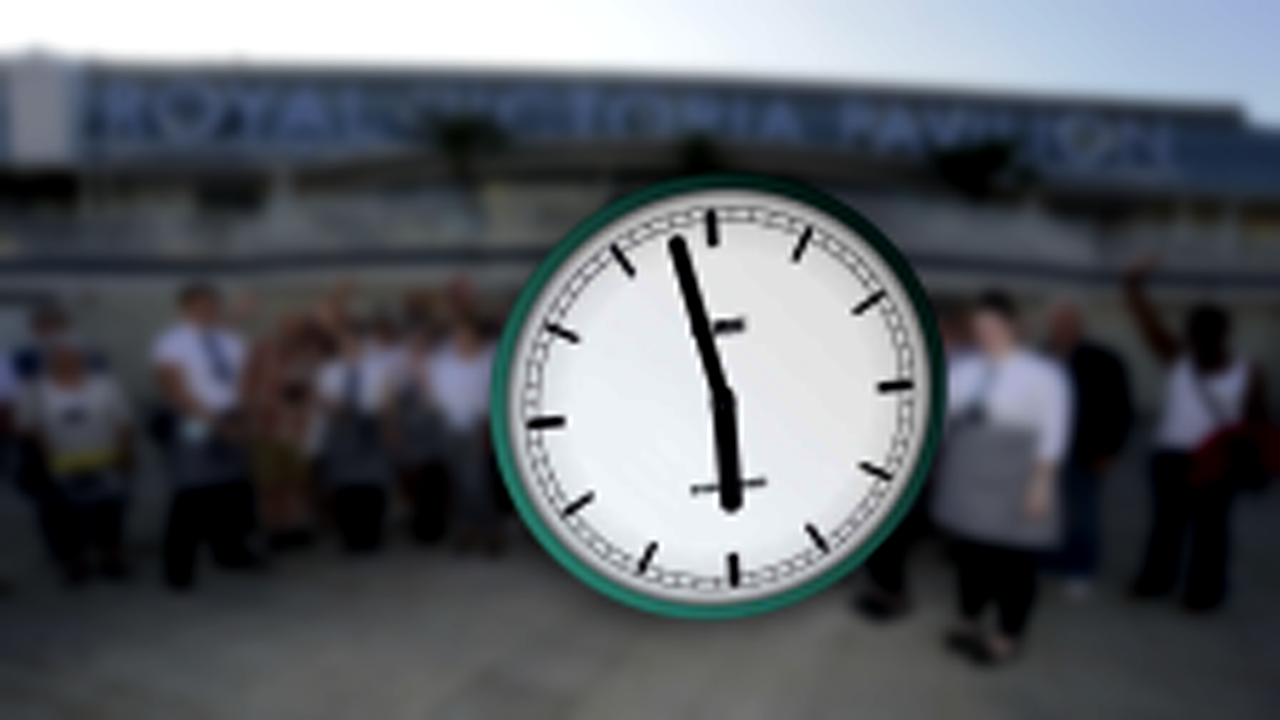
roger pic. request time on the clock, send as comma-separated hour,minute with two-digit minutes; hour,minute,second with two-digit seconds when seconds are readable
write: 5,58
